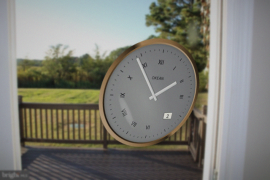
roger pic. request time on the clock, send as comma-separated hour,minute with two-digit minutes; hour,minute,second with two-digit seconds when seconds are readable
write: 1,54
